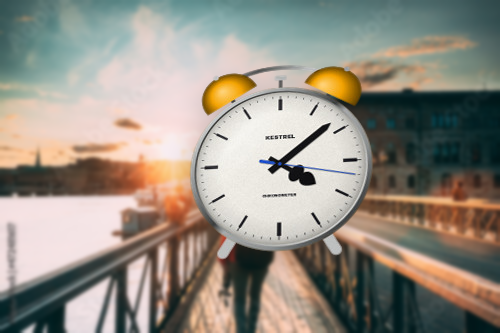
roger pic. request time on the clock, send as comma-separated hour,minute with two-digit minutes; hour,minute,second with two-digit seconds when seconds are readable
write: 4,08,17
